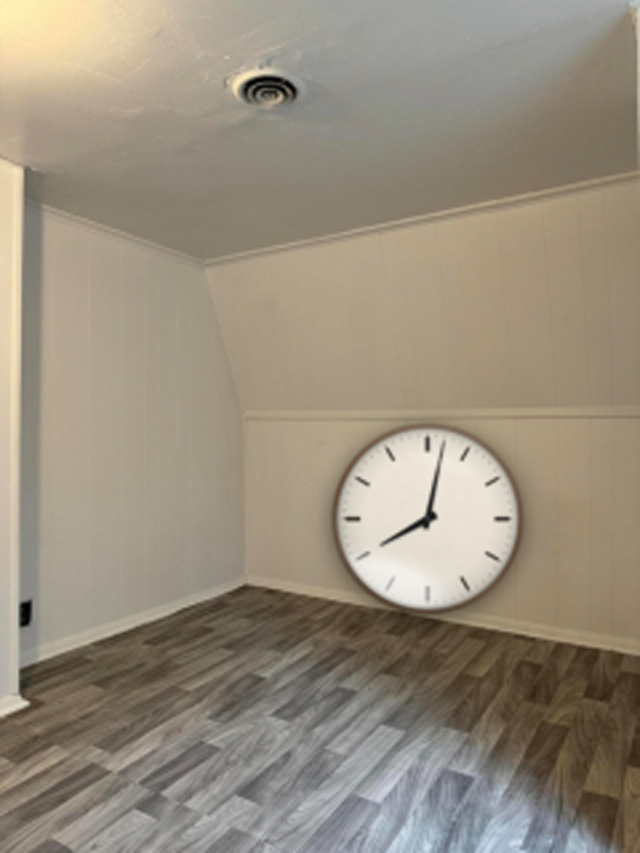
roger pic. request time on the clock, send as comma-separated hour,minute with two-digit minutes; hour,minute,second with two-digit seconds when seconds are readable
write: 8,02
